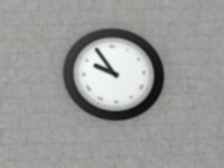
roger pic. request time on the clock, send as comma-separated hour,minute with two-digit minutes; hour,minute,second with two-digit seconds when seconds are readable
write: 9,55
